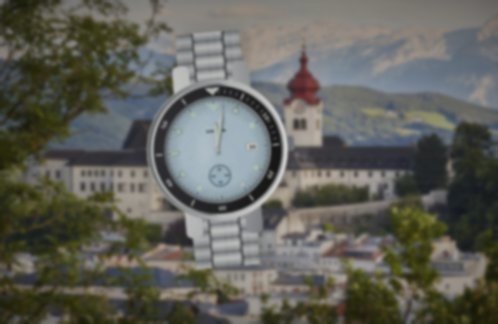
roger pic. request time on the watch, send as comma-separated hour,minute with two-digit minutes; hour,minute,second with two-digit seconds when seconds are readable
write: 12,02
